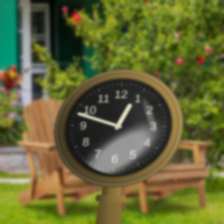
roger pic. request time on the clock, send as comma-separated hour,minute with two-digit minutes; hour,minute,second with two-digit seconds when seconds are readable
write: 12,48
